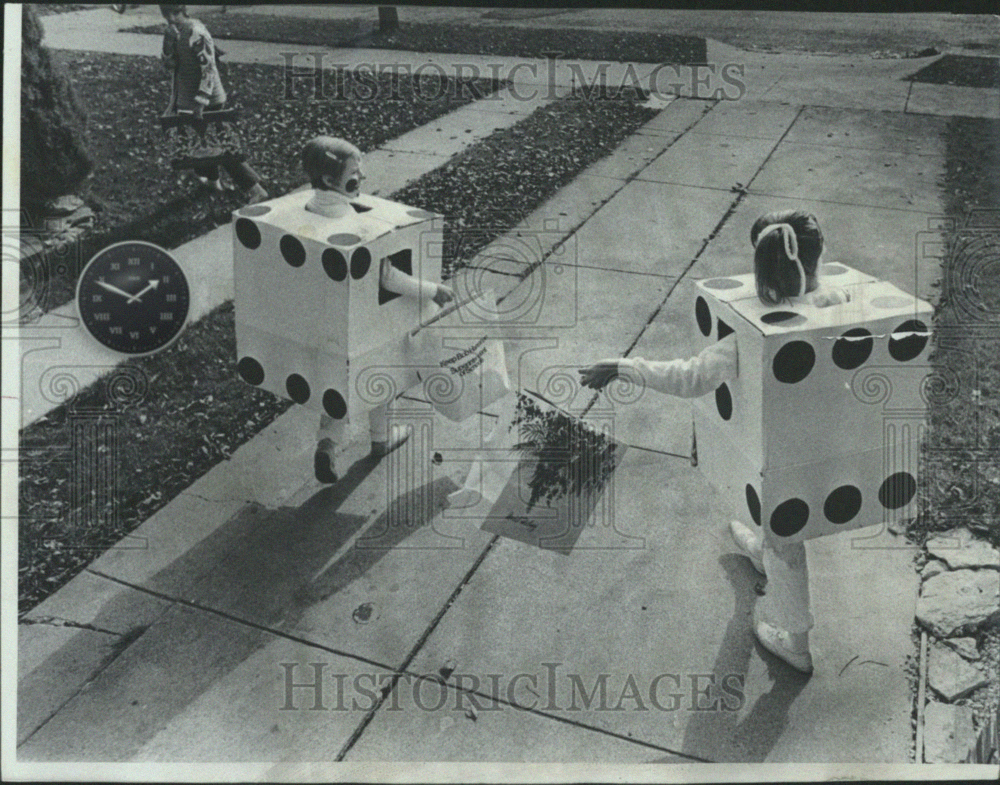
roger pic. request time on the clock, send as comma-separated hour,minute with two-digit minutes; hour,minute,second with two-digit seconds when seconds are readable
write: 1,49
